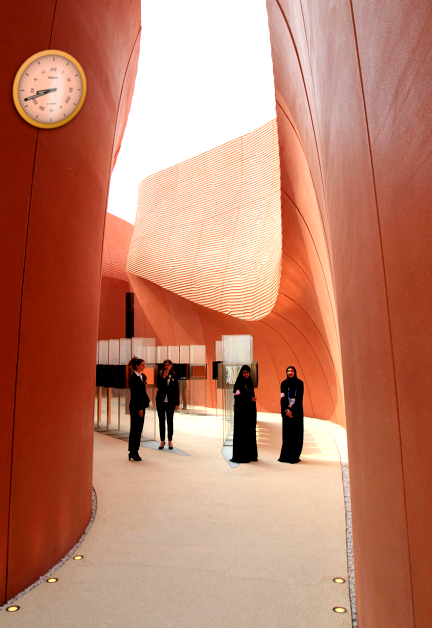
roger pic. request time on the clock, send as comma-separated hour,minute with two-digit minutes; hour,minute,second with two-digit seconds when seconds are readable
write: 8,42
